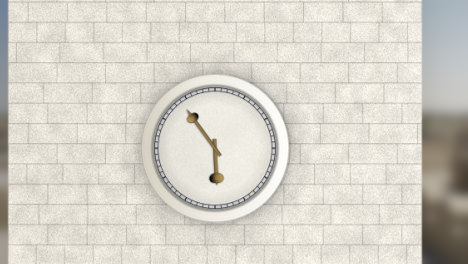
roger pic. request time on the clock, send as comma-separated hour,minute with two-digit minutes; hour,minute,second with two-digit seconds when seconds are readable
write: 5,54
